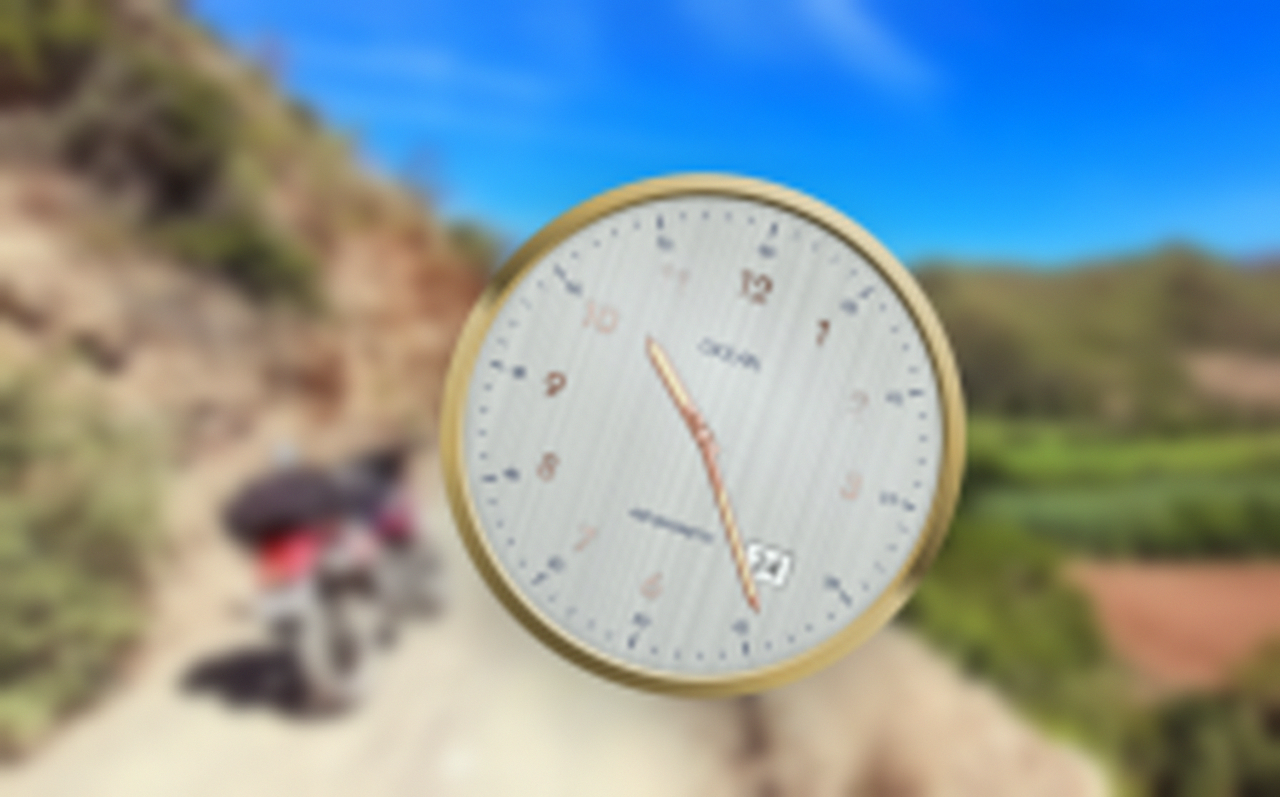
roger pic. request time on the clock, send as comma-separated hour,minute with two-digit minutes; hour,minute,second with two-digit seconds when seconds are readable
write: 10,24
